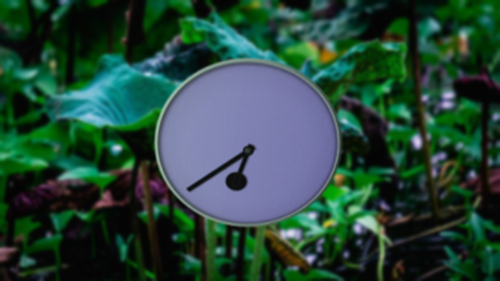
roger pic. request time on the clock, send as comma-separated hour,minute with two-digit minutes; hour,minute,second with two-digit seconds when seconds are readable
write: 6,39
